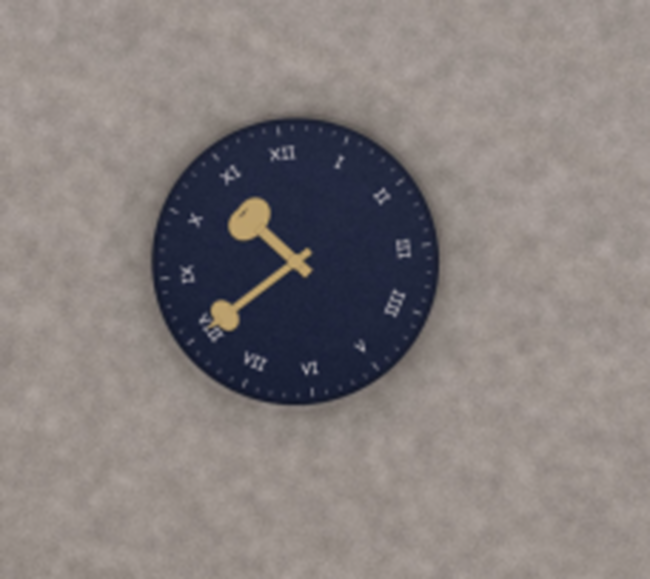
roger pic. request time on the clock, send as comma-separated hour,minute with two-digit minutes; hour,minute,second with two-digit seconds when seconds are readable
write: 10,40
